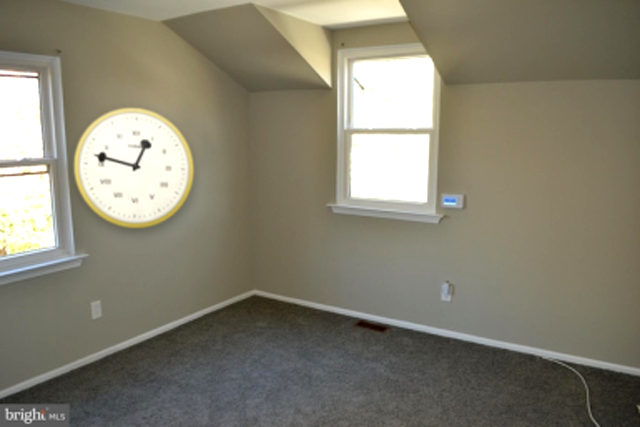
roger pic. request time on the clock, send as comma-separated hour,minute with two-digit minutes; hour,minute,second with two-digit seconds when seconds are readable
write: 12,47
